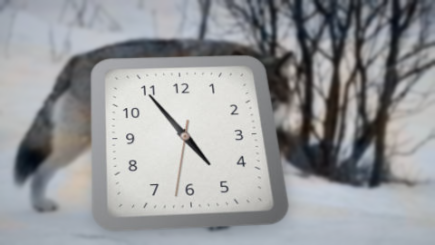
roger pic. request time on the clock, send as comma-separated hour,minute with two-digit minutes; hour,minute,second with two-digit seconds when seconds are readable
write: 4,54,32
